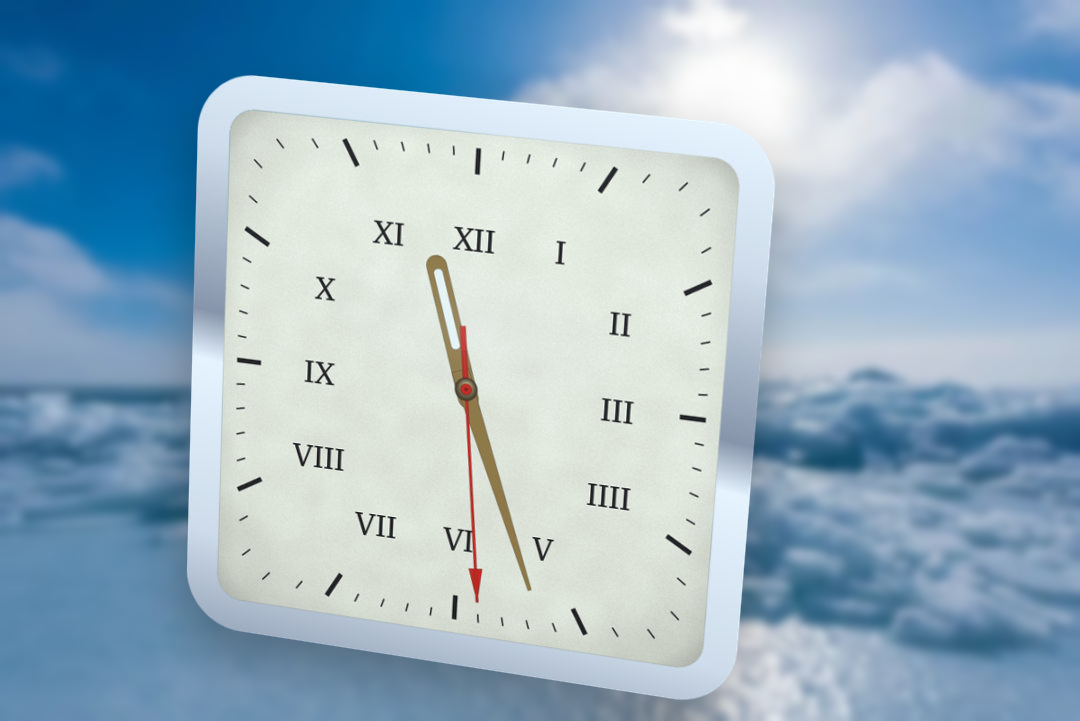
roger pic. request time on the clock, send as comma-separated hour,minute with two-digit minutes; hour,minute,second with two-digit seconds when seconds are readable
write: 11,26,29
